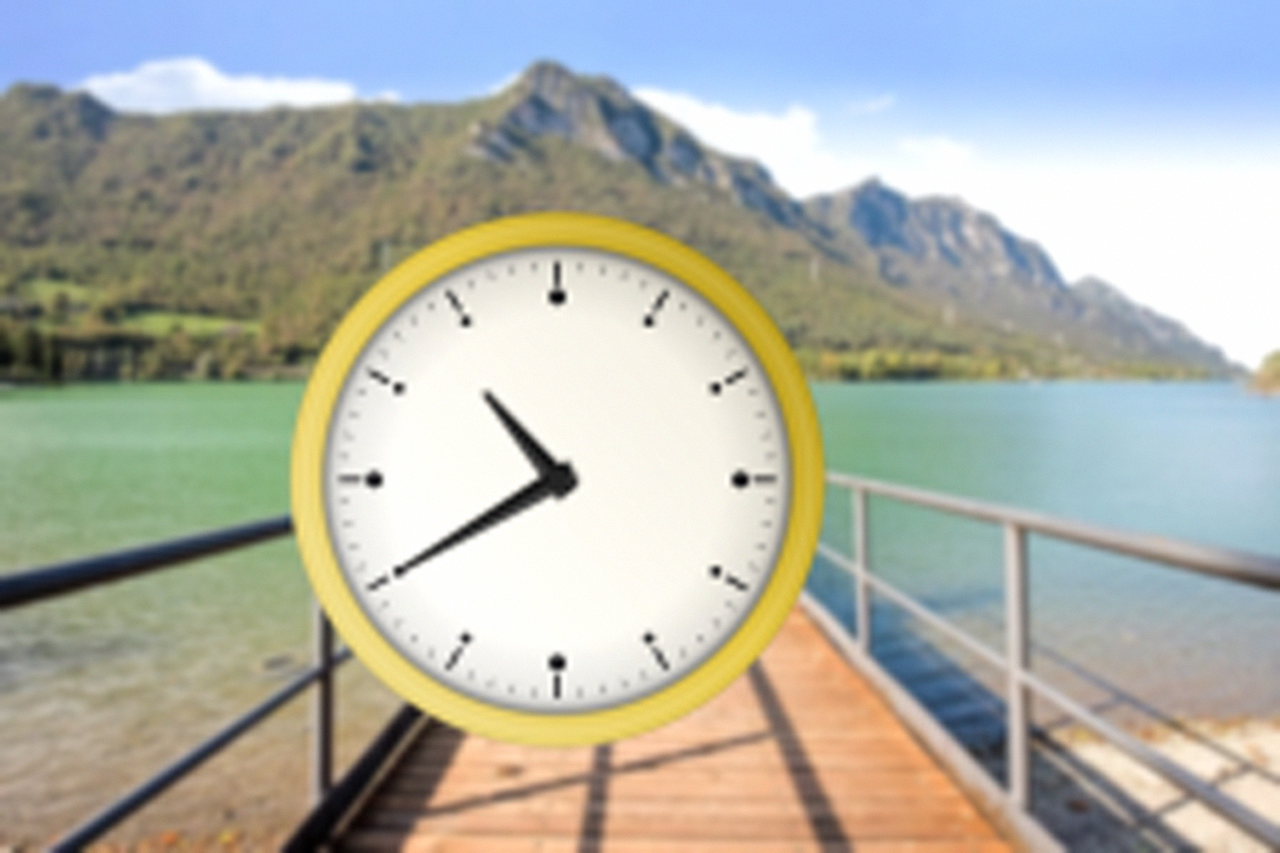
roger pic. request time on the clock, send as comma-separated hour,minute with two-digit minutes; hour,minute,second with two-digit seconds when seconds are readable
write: 10,40
